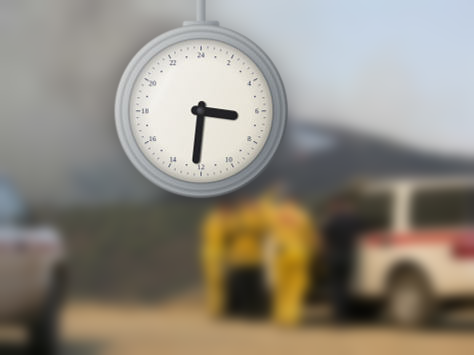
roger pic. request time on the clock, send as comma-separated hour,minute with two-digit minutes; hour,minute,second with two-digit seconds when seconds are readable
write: 6,31
